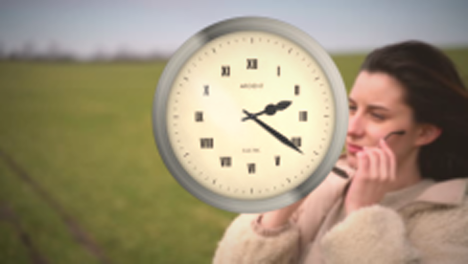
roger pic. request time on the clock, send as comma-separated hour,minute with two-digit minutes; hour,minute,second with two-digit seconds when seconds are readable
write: 2,21
